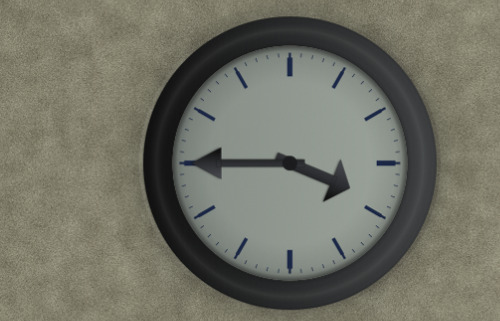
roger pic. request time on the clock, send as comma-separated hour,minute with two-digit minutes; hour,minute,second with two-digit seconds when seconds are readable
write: 3,45
